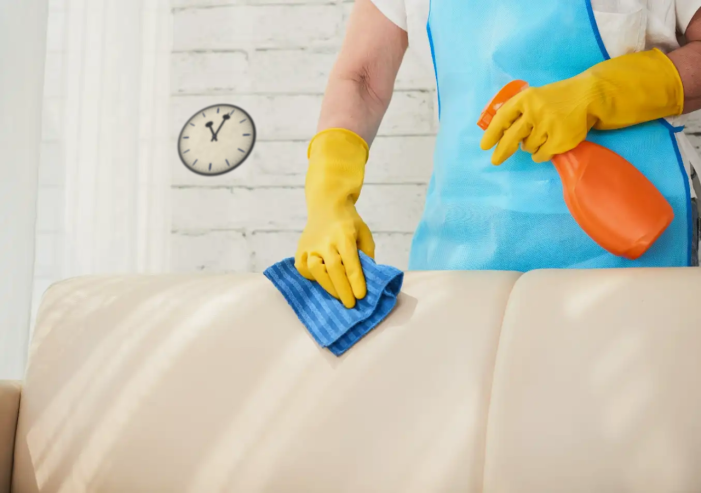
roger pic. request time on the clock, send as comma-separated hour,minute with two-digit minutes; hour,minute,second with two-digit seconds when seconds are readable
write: 11,04
